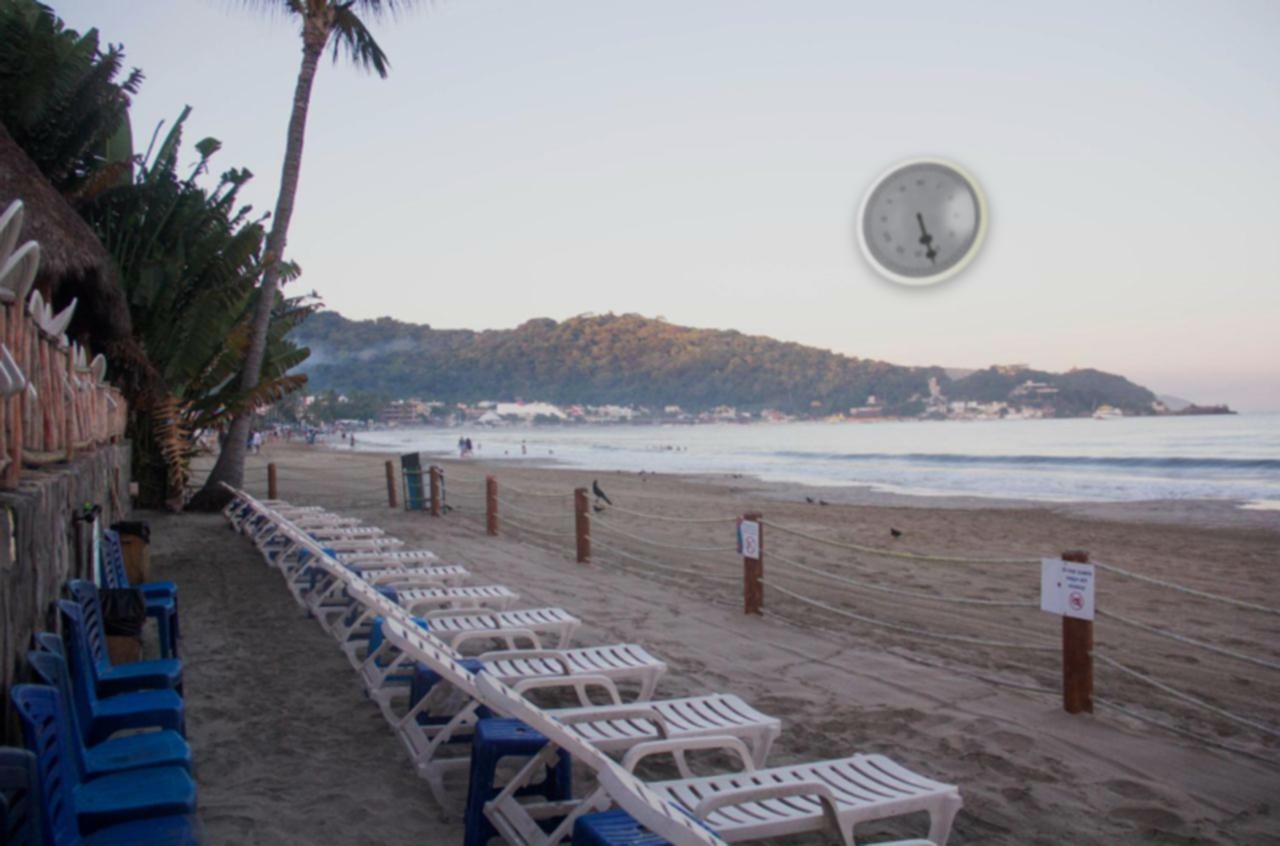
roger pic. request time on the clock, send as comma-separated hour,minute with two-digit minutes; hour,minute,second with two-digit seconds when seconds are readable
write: 5,27
